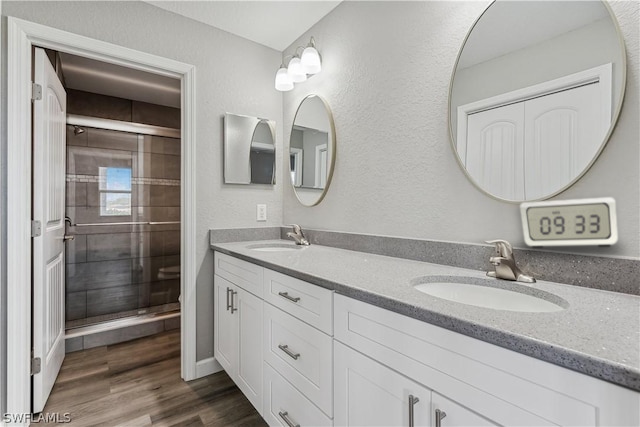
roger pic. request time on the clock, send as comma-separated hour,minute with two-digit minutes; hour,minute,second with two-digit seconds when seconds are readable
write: 9,33
